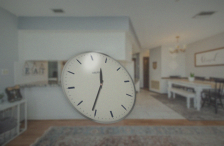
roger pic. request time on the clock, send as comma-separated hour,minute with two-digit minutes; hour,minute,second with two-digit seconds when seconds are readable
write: 12,36
